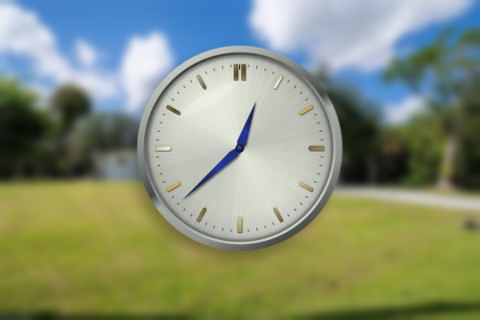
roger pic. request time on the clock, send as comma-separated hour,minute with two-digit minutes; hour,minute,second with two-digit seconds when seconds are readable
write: 12,38
